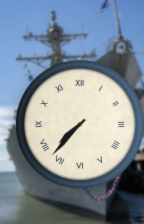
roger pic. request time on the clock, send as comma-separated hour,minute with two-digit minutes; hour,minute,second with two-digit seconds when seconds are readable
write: 7,37
